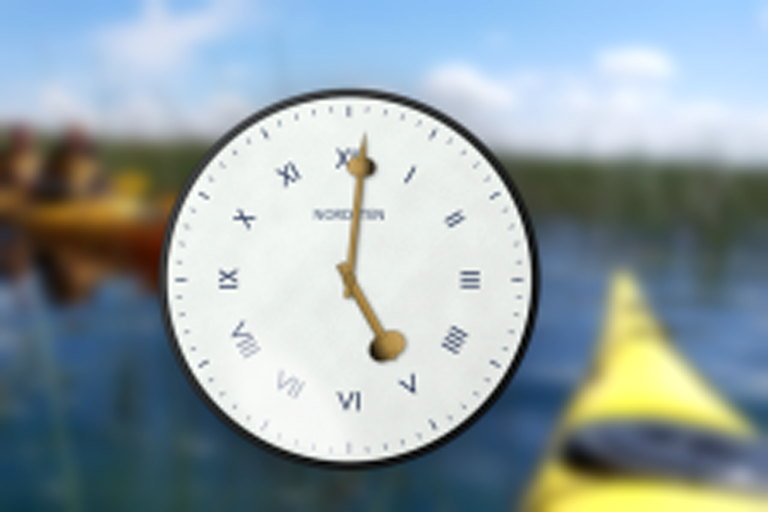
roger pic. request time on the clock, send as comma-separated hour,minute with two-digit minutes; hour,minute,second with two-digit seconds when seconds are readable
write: 5,01
